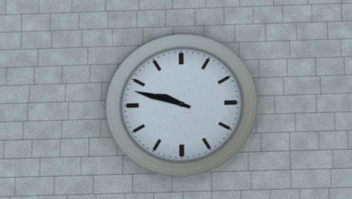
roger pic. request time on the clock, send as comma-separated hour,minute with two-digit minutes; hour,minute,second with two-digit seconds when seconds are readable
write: 9,48
